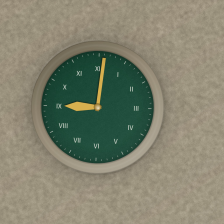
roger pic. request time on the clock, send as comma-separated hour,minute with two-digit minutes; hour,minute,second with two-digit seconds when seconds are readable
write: 9,01
